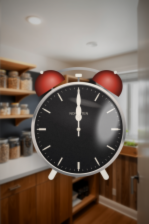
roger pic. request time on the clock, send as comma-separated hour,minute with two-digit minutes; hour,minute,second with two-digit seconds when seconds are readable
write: 12,00
